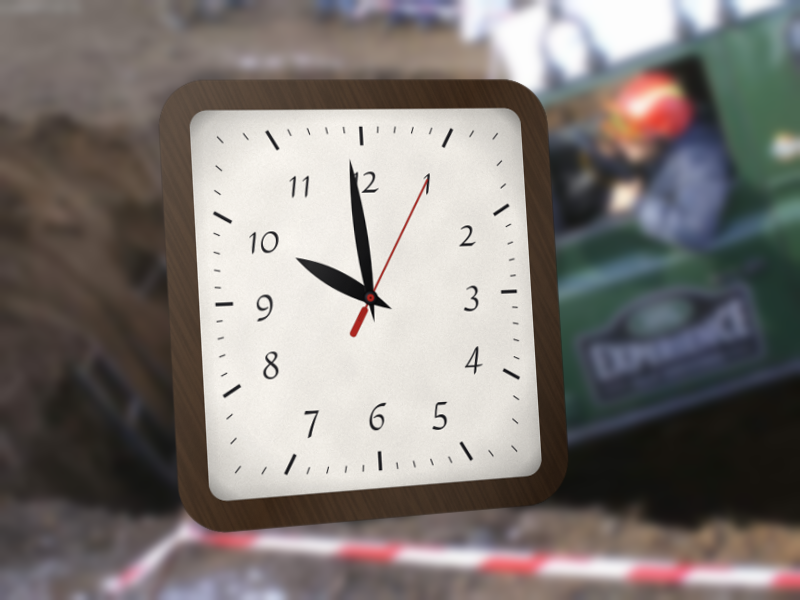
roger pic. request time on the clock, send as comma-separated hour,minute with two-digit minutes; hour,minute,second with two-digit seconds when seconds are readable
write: 9,59,05
